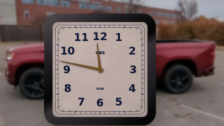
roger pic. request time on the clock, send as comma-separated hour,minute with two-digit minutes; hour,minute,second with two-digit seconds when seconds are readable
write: 11,47
